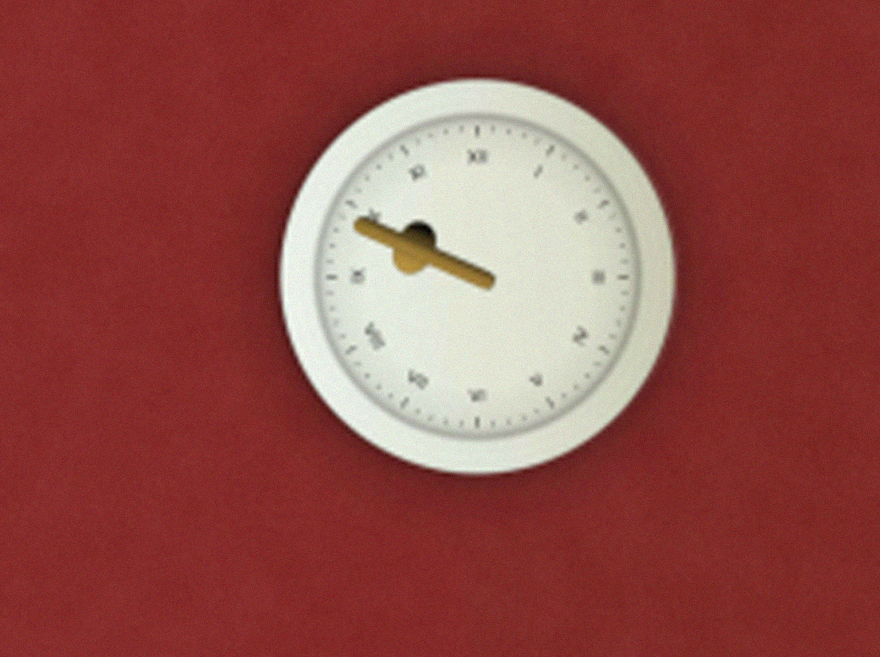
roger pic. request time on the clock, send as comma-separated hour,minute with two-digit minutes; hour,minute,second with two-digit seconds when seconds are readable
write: 9,49
